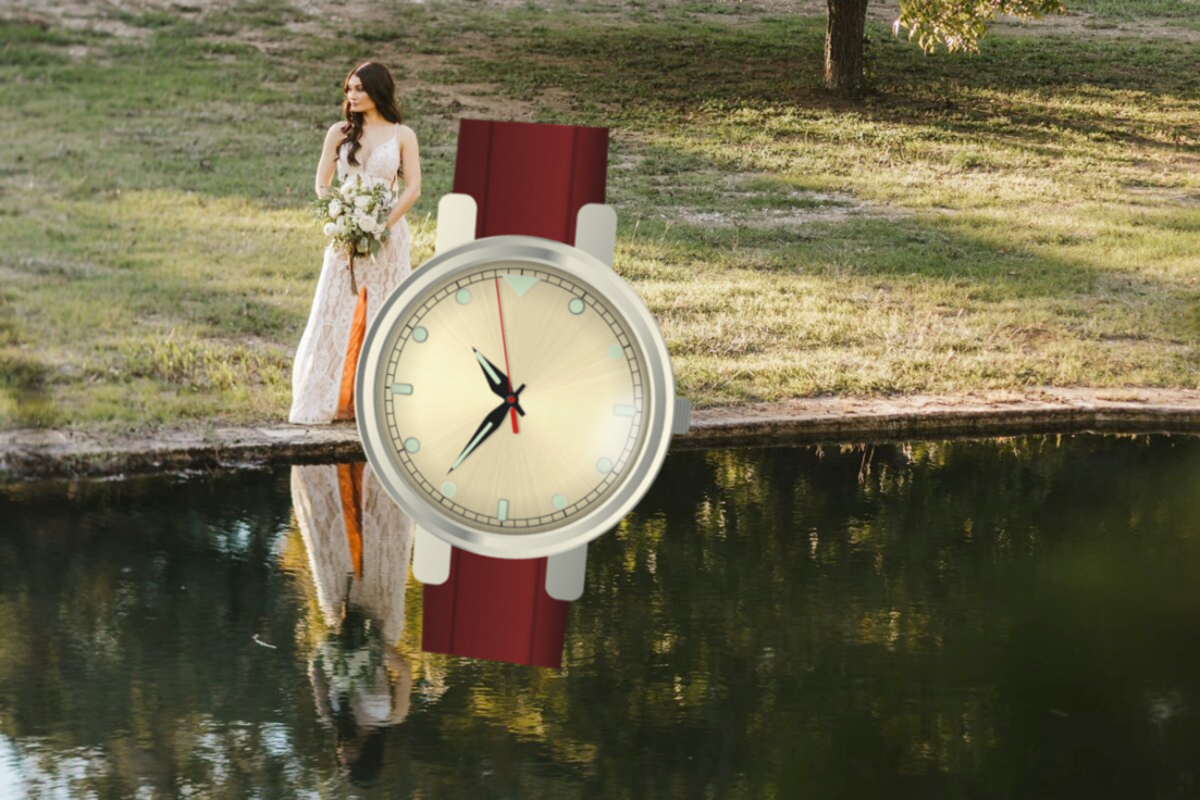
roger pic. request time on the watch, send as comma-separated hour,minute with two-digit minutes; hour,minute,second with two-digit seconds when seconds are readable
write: 10,35,58
